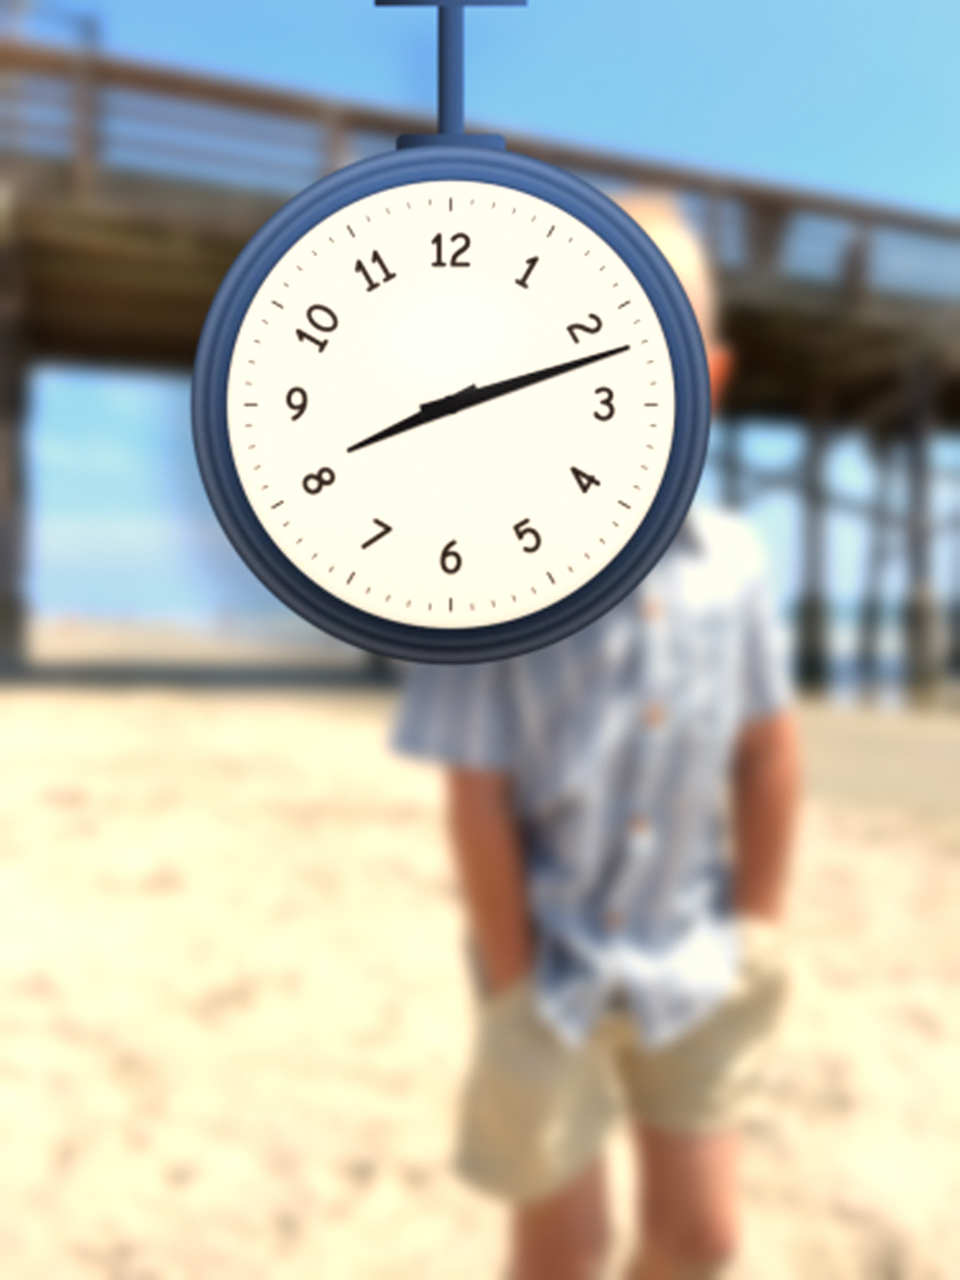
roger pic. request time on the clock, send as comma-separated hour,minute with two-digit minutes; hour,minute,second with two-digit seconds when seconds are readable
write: 8,12
